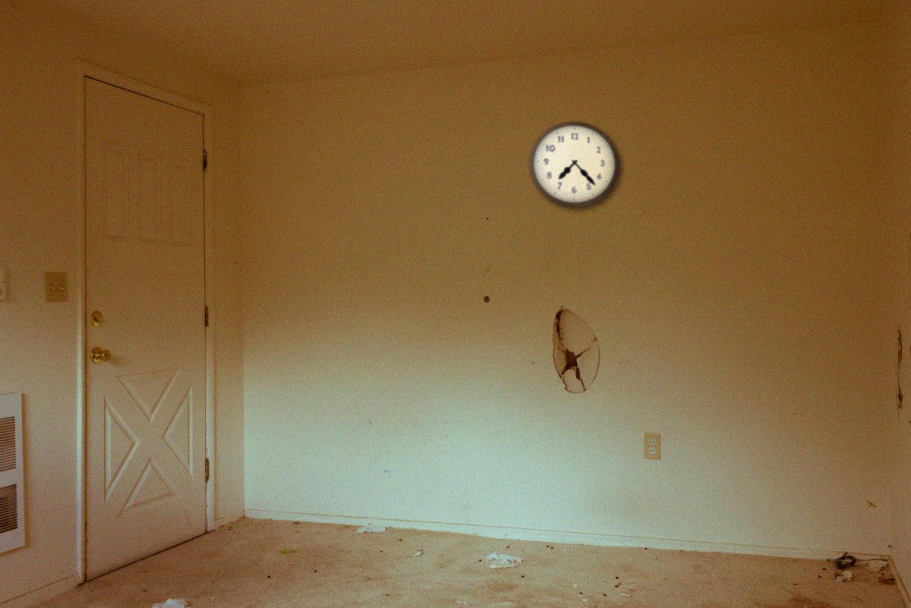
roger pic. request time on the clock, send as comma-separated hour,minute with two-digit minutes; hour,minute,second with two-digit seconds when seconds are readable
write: 7,23
